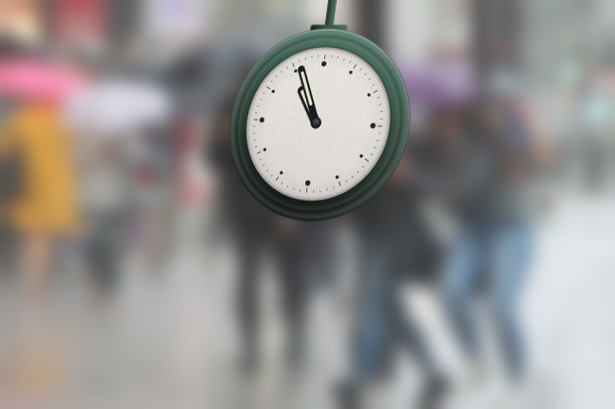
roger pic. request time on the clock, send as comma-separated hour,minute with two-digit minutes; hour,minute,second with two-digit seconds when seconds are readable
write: 10,56
